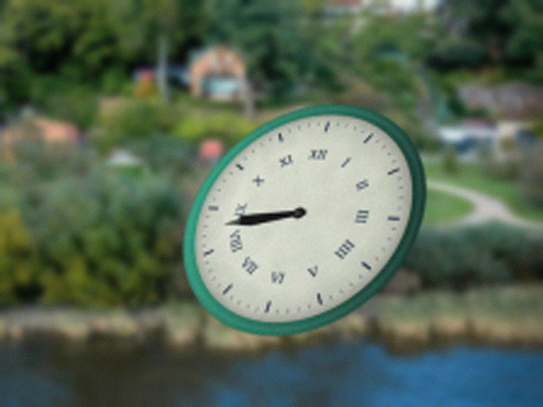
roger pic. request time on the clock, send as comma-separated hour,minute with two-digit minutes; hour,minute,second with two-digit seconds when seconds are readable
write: 8,43
